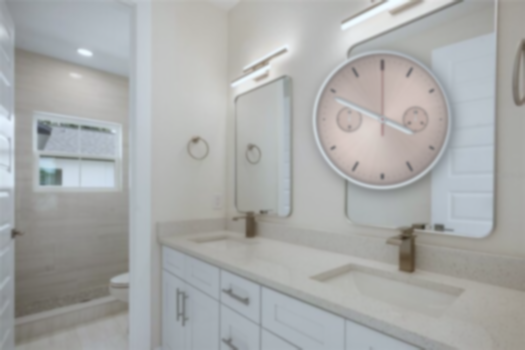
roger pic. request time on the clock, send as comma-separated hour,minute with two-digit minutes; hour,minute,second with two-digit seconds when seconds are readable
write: 3,49
